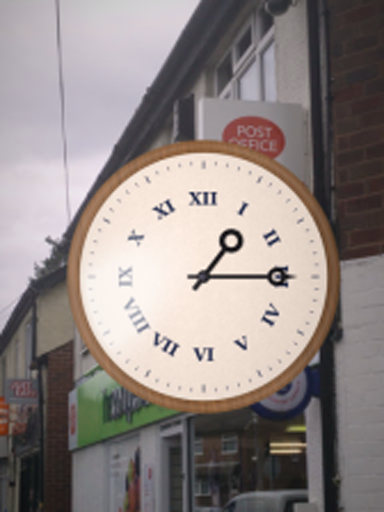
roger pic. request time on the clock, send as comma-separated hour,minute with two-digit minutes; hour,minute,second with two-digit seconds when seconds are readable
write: 1,15
